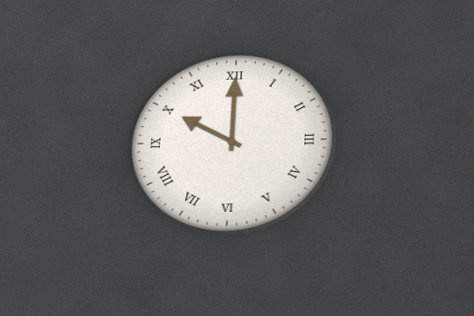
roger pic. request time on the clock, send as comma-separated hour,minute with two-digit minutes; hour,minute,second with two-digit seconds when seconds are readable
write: 10,00
